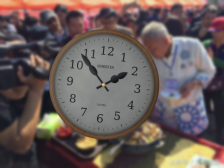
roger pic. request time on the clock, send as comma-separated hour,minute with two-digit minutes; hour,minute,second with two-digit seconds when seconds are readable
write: 1,53
